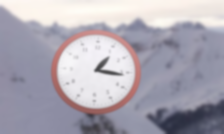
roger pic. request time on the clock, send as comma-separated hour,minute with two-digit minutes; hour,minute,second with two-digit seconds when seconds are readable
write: 1,16
